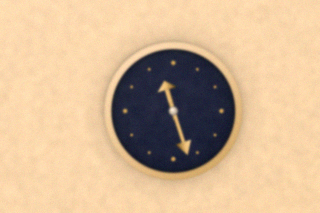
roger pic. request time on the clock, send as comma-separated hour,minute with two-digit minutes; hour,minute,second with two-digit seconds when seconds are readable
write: 11,27
